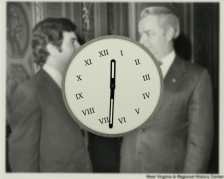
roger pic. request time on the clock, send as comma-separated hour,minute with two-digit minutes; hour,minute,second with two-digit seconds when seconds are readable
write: 12,33
